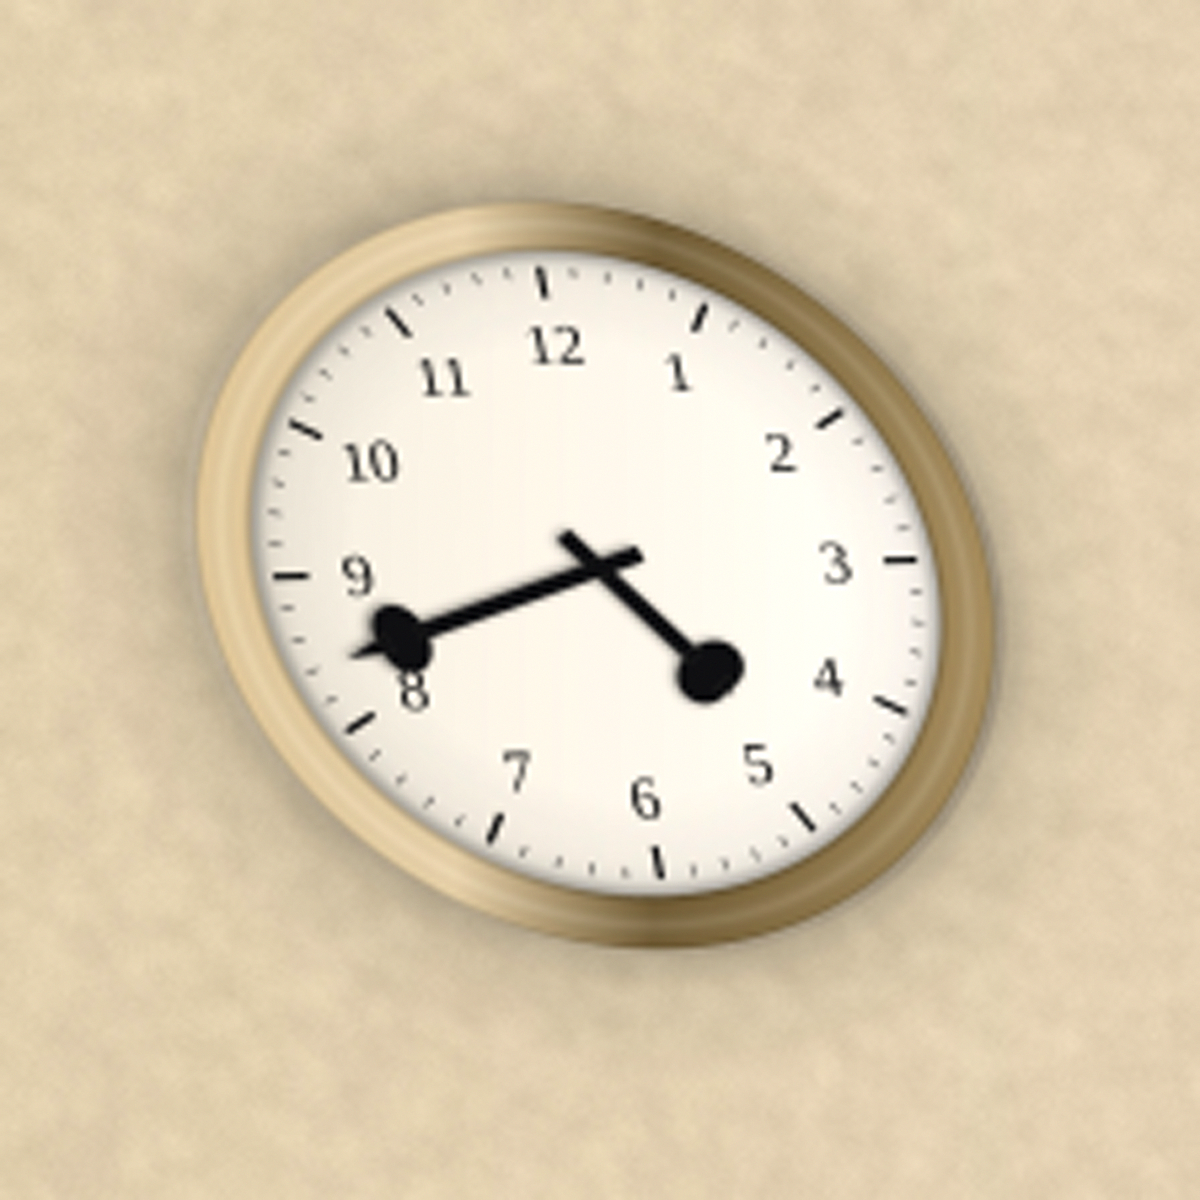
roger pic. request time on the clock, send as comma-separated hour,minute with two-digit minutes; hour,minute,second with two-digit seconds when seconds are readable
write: 4,42
